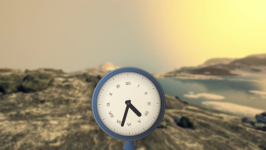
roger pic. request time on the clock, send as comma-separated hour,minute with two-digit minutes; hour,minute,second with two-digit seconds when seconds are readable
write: 4,33
